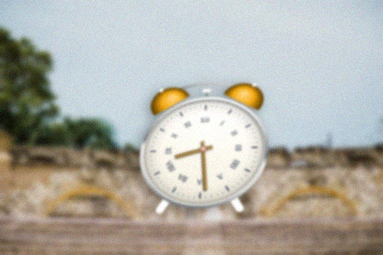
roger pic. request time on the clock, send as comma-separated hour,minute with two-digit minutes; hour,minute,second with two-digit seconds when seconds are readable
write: 8,29
